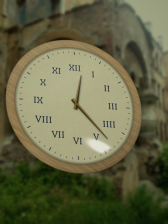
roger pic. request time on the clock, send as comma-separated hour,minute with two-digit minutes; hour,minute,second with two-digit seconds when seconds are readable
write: 12,23
